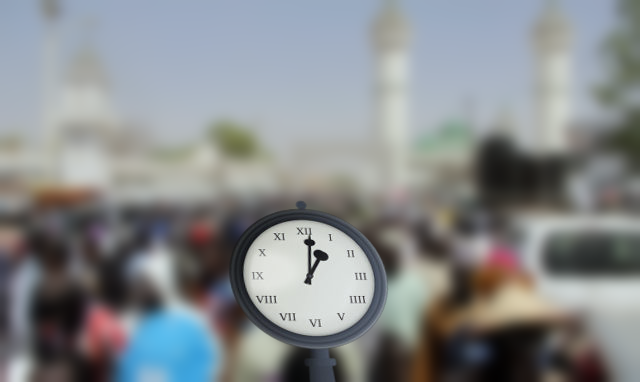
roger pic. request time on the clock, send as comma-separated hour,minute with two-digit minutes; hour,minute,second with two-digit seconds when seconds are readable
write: 1,01
